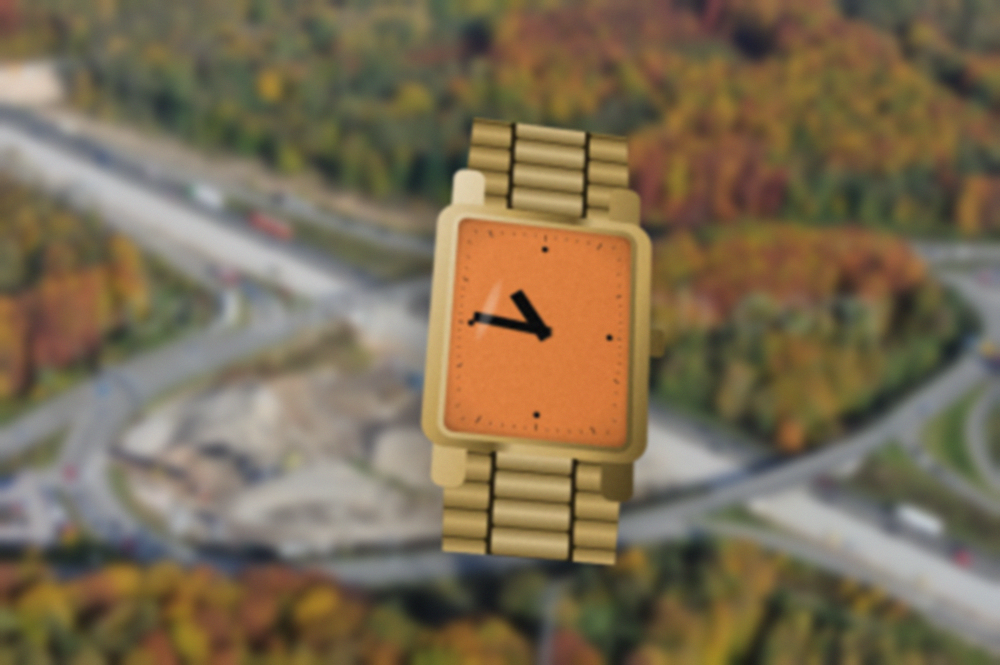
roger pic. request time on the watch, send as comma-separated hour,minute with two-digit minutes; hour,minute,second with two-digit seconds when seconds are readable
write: 10,46
